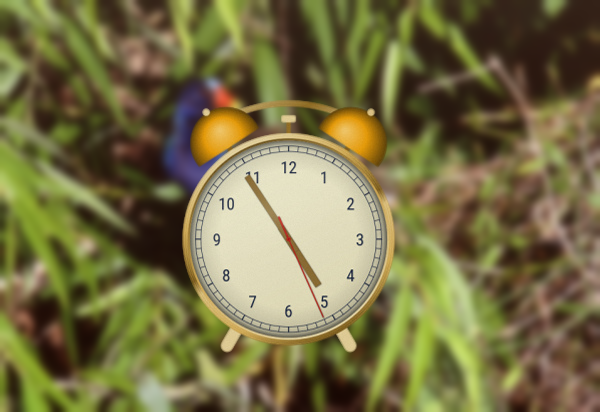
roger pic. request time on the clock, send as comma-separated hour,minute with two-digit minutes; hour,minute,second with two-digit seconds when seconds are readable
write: 4,54,26
